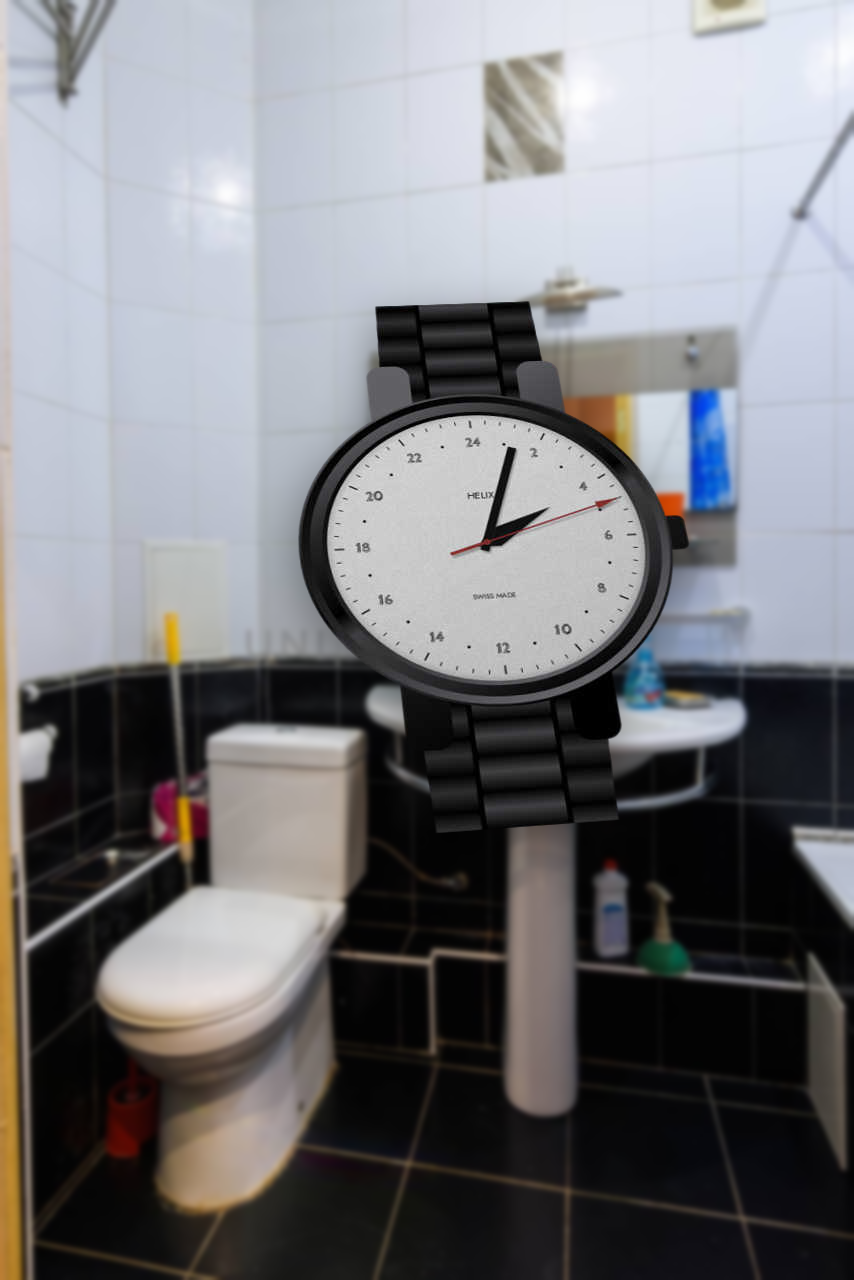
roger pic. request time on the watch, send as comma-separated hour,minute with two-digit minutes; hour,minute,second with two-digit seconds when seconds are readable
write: 4,03,12
